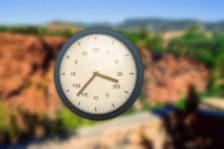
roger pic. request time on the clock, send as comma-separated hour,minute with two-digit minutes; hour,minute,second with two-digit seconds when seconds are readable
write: 3,37
